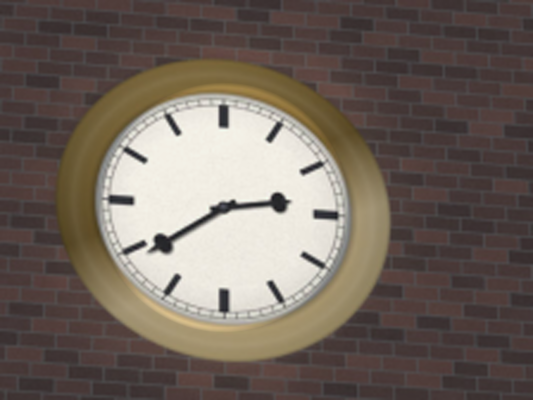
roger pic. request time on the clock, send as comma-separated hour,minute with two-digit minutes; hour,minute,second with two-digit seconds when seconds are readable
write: 2,39
